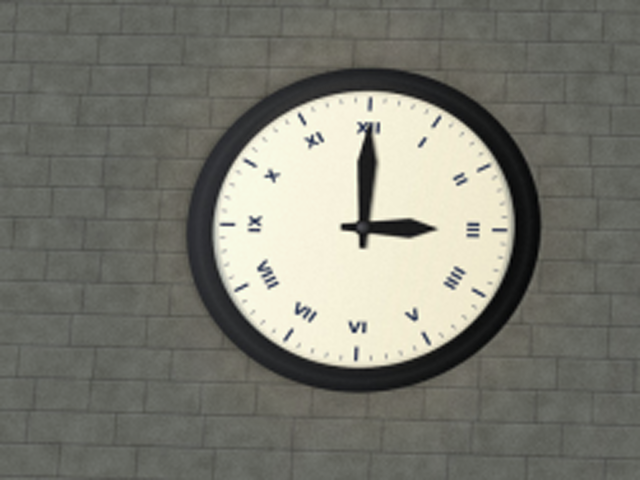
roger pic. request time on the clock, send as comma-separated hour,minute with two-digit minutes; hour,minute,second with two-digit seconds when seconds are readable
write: 3,00
